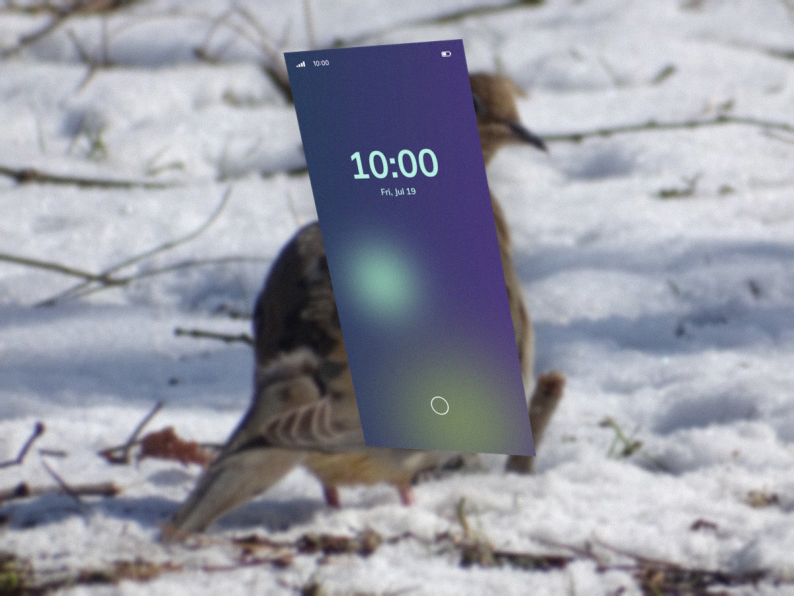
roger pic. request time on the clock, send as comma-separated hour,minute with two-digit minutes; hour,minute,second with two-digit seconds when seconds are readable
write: 10,00
